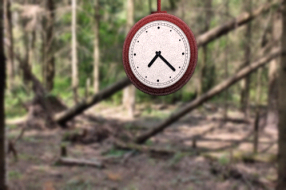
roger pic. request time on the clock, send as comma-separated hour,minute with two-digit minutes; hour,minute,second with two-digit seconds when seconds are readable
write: 7,22
